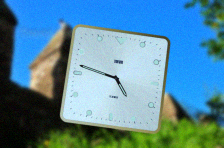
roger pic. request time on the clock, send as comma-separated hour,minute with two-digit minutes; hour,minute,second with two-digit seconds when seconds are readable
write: 4,47
